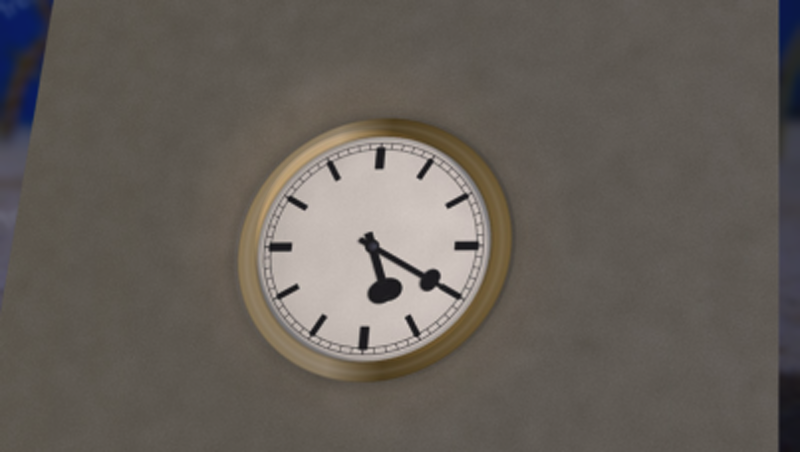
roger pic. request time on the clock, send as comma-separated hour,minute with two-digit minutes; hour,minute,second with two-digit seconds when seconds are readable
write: 5,20
